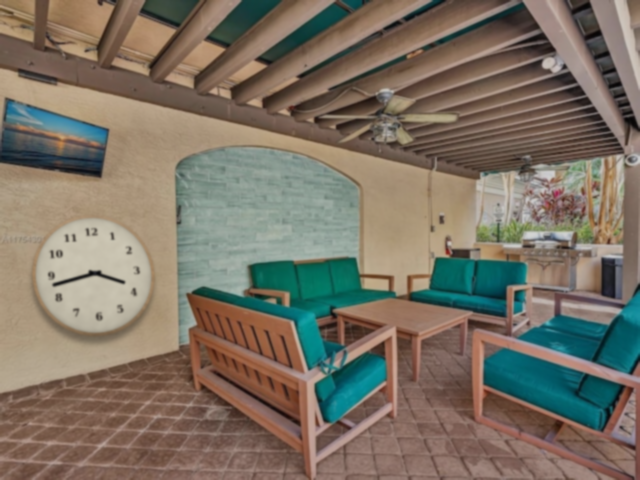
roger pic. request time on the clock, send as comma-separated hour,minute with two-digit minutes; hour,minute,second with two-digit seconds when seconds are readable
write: 3,43
